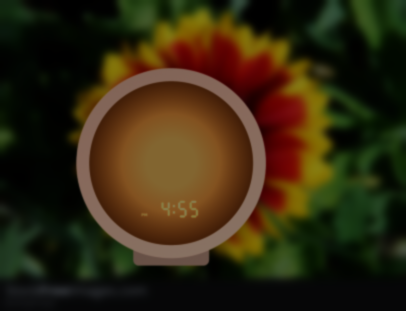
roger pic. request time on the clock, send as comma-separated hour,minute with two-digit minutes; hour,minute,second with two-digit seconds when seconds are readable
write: 4,55
